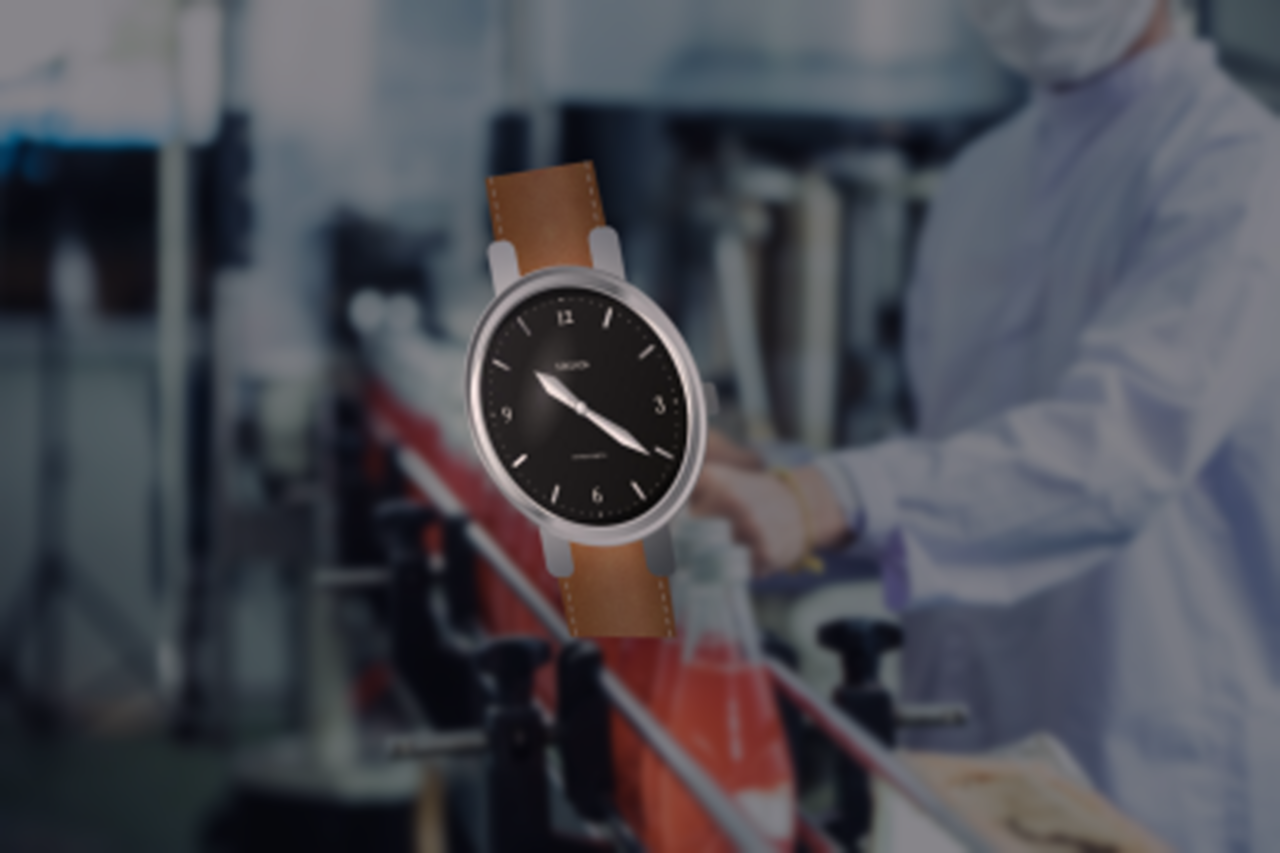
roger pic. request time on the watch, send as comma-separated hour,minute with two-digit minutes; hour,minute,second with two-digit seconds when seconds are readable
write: 10,21
